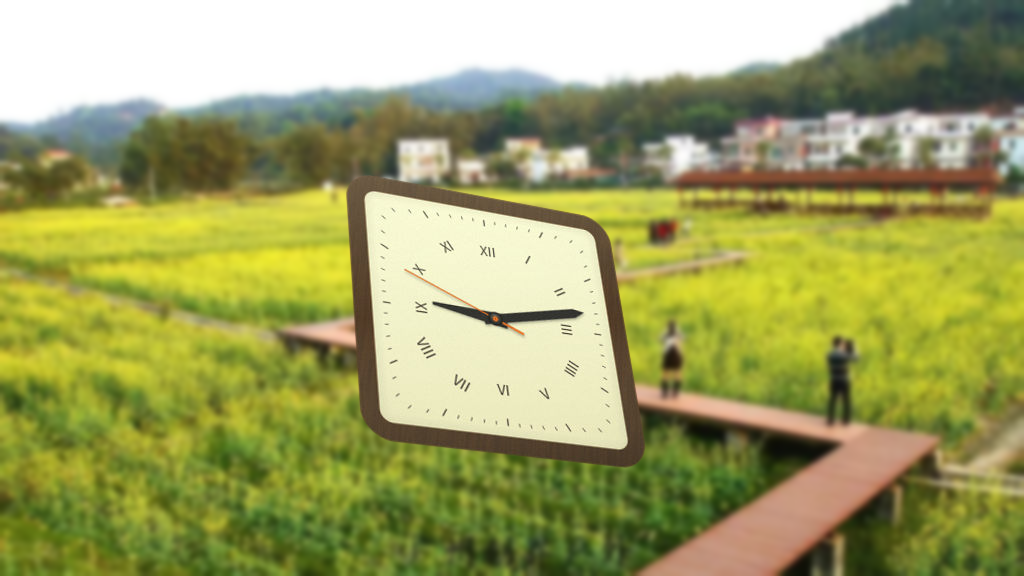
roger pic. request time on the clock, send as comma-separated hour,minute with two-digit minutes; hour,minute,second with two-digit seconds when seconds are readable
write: 9,12,49
